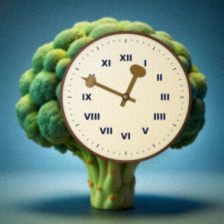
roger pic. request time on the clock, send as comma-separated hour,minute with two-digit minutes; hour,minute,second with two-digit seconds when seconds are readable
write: 12,49
